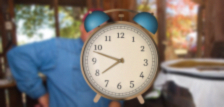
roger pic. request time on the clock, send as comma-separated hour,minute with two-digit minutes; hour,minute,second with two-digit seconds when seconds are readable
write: 7,48
